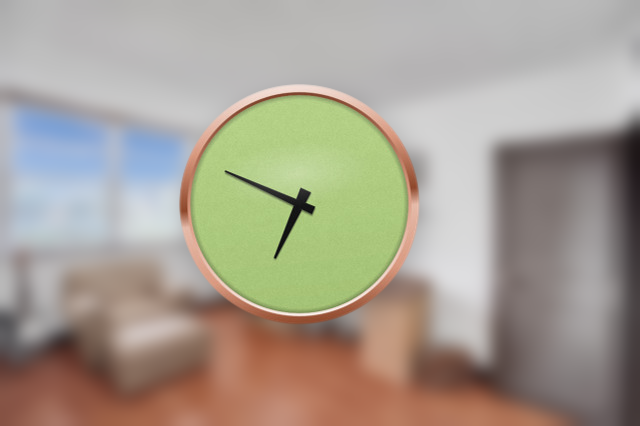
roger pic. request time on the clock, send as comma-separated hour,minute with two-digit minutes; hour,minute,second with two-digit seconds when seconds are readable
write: 6,49
